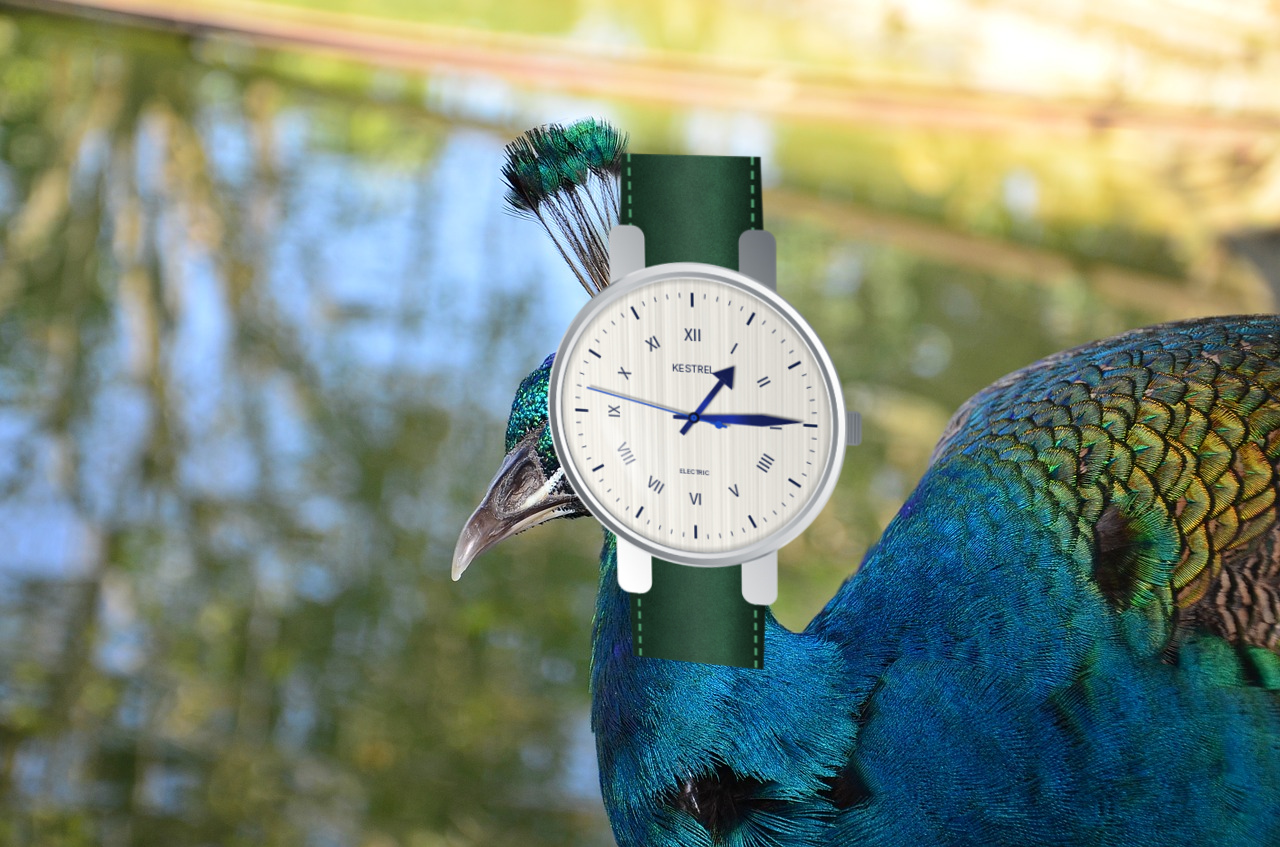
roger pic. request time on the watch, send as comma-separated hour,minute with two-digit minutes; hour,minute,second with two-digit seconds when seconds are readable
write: 1,14,47
